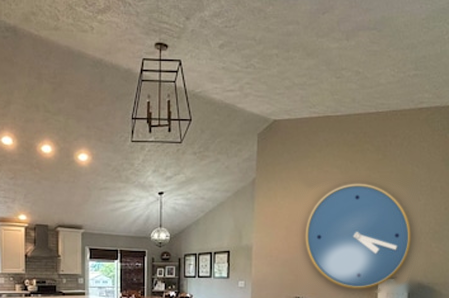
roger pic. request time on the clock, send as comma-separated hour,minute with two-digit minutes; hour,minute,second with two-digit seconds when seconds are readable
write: 4,18
